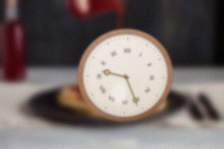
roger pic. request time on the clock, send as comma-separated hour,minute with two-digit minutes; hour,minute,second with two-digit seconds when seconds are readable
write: 9,26
